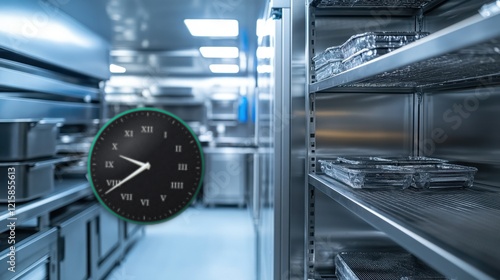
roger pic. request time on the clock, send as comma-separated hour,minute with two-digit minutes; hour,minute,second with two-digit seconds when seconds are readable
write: 9,39
